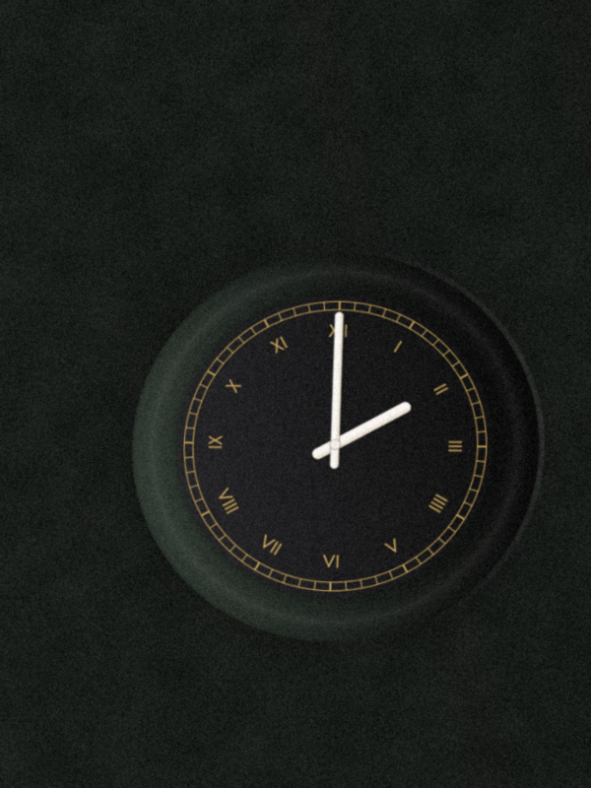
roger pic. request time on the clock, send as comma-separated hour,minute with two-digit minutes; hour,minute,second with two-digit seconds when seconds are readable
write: 2,00
